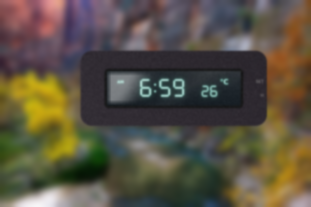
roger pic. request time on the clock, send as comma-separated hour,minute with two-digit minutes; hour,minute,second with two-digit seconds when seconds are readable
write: 6,59
